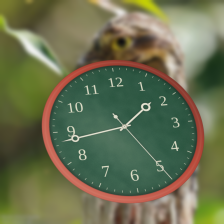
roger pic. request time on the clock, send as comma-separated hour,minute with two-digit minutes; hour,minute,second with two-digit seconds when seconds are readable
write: 1,43,25
